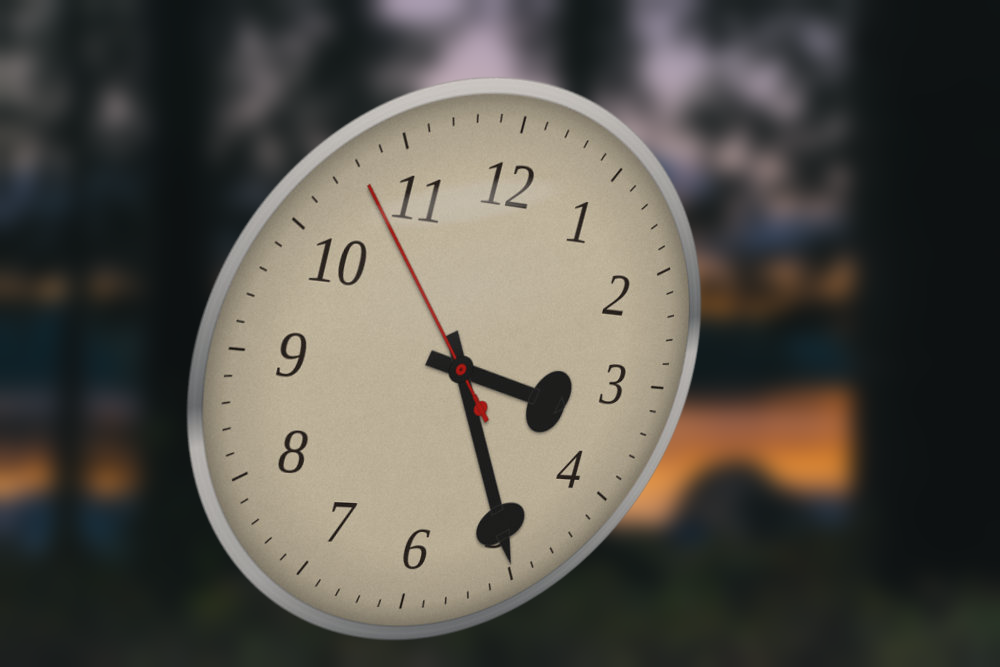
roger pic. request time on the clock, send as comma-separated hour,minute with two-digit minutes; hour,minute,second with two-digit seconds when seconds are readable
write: 3,24,53
